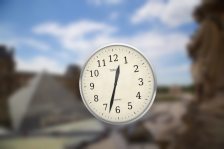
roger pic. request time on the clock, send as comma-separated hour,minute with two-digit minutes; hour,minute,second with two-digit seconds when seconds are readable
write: 12,33
